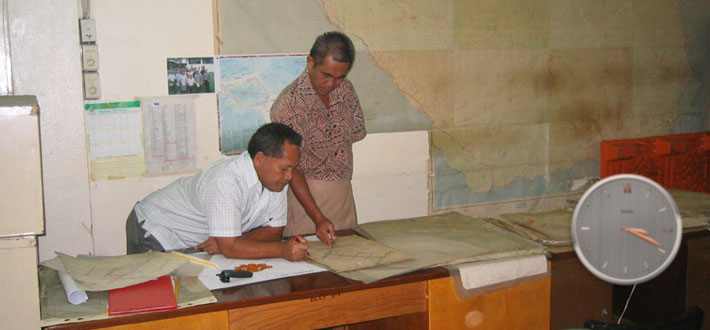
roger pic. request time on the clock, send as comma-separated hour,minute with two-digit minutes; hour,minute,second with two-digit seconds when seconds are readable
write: 3,19
